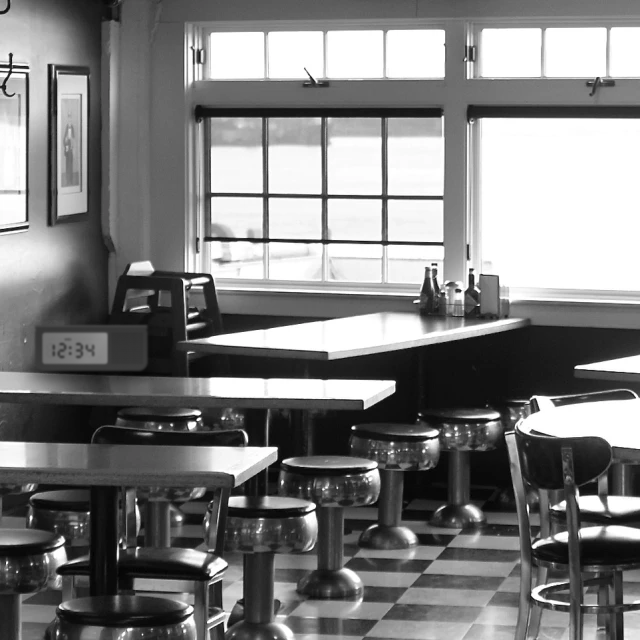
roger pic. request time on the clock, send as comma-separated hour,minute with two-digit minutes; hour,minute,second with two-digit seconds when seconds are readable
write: 12,34
